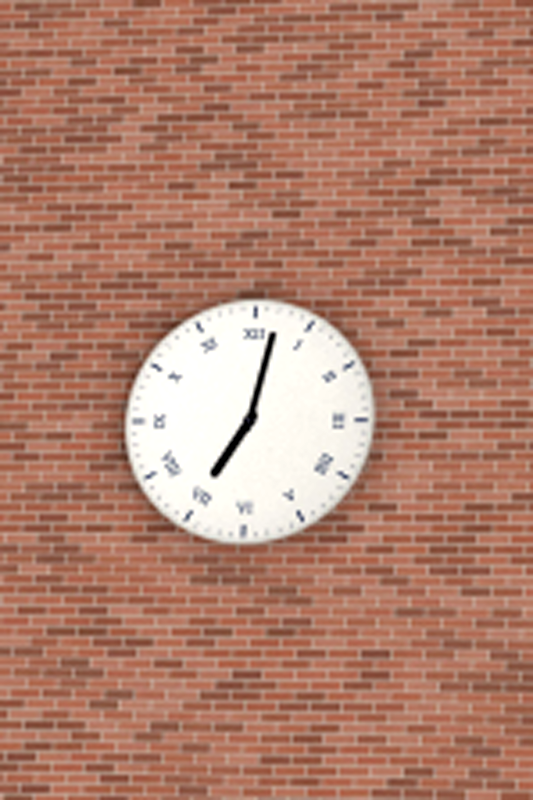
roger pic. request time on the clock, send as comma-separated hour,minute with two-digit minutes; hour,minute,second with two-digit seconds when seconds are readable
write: 7,02
